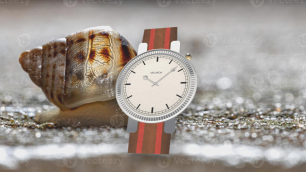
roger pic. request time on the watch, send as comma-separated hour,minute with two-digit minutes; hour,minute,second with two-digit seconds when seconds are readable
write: 10,08
